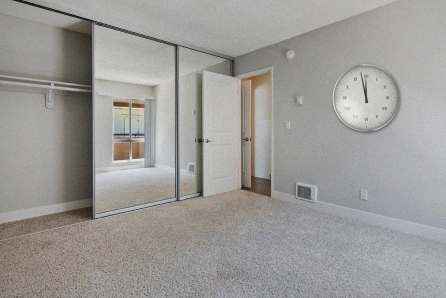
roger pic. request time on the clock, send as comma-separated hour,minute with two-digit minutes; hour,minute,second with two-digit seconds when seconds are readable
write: 11,58
